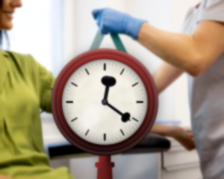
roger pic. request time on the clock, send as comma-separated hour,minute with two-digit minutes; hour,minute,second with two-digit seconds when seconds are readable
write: 12,21
